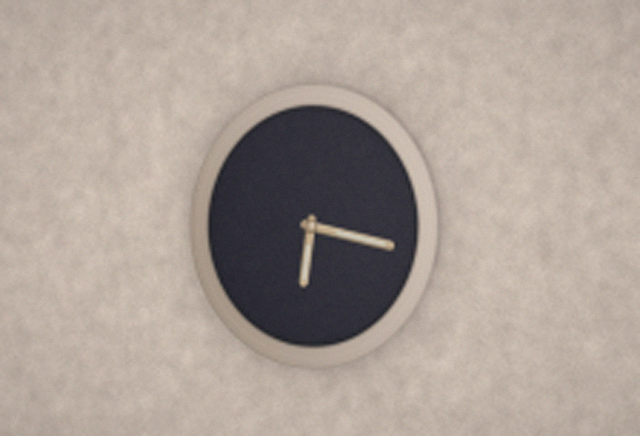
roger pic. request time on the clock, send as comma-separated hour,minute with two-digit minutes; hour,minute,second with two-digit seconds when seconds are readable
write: 6,17
